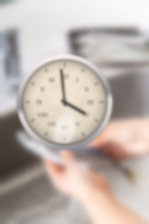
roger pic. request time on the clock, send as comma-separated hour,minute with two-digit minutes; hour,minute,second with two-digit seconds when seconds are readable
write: 3,59
